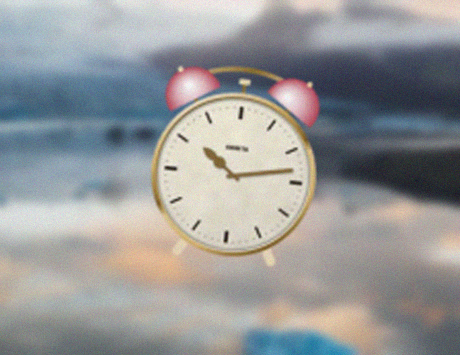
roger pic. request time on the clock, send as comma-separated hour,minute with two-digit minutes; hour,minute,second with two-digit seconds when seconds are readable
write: 10,13
